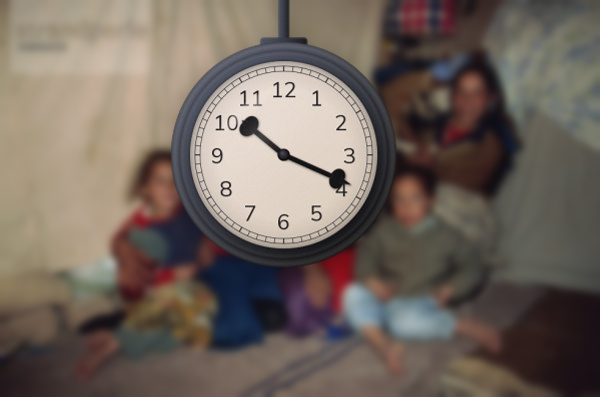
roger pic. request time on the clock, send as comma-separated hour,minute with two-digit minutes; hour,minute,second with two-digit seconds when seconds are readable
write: 10,19
